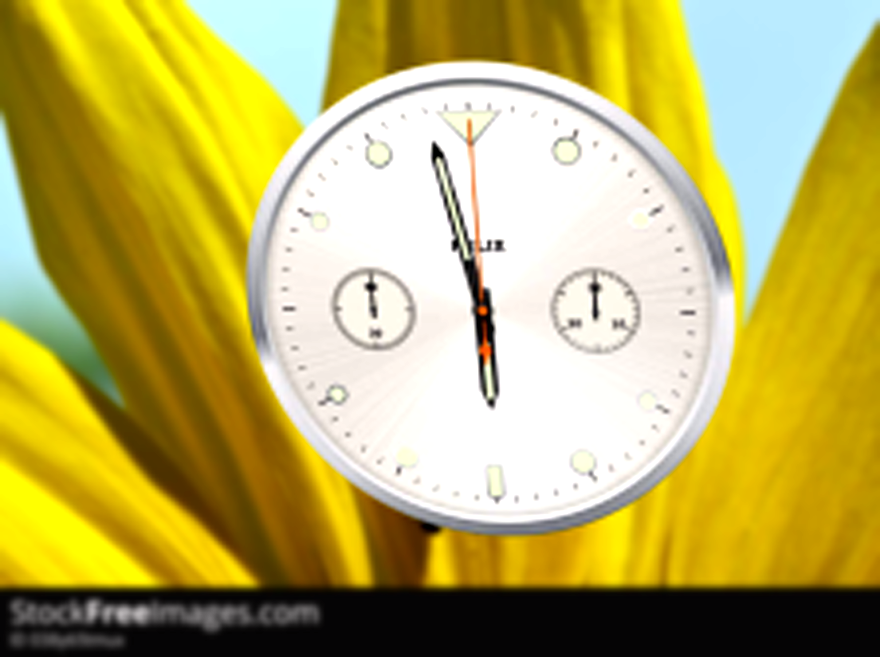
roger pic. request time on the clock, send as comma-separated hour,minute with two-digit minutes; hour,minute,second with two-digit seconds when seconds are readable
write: 5,58
